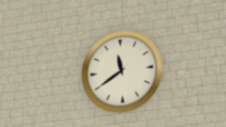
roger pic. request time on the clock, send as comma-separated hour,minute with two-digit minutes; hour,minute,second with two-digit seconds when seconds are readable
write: 11,40
